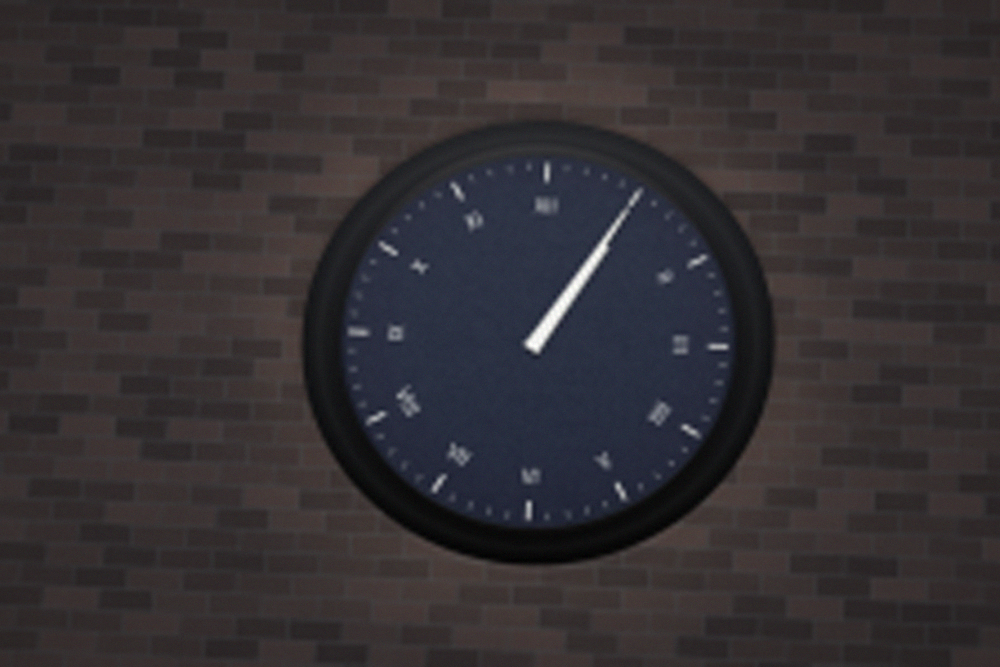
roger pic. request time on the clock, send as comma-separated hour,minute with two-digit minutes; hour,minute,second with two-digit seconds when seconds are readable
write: 1,05
